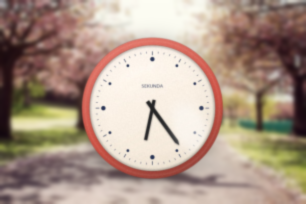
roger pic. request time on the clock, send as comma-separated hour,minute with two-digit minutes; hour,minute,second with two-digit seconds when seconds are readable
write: 6,24
